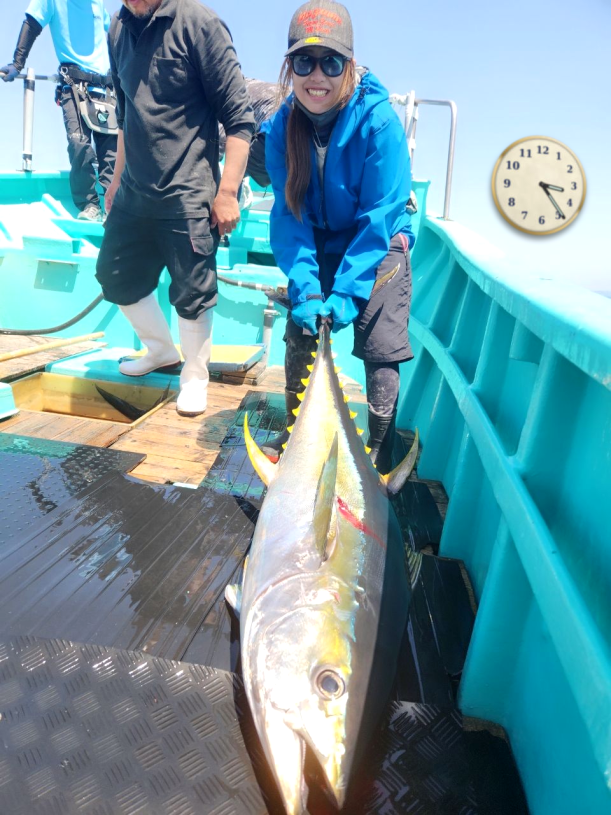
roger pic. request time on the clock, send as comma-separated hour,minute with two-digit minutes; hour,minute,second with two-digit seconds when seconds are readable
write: 3,24
